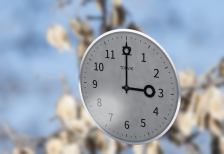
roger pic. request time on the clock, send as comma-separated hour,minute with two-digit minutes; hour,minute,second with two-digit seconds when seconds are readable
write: 3,00
